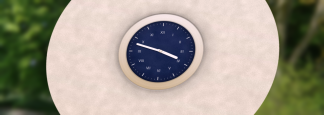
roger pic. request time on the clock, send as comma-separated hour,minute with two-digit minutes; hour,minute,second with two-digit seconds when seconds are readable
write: 3,48
